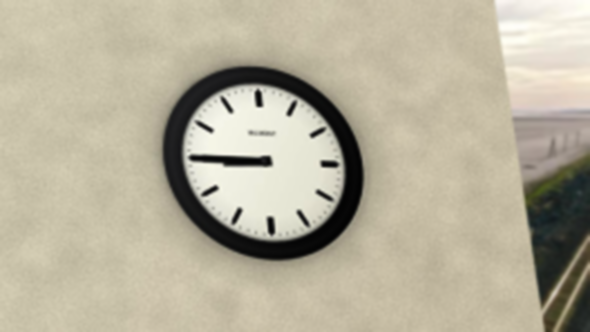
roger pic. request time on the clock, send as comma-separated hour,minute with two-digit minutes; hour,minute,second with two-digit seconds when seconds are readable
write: 8,45
